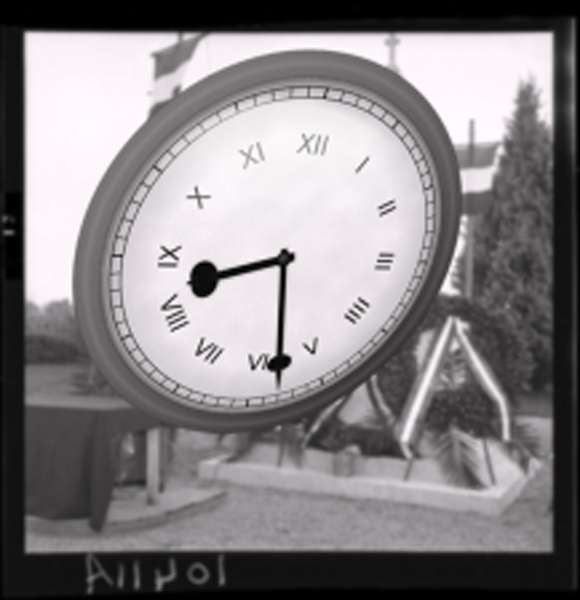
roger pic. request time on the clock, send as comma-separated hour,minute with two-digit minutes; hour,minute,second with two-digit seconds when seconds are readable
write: 8,28
